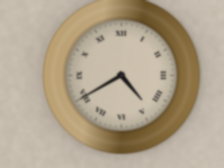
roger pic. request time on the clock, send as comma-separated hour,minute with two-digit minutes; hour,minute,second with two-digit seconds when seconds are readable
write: 4,40
